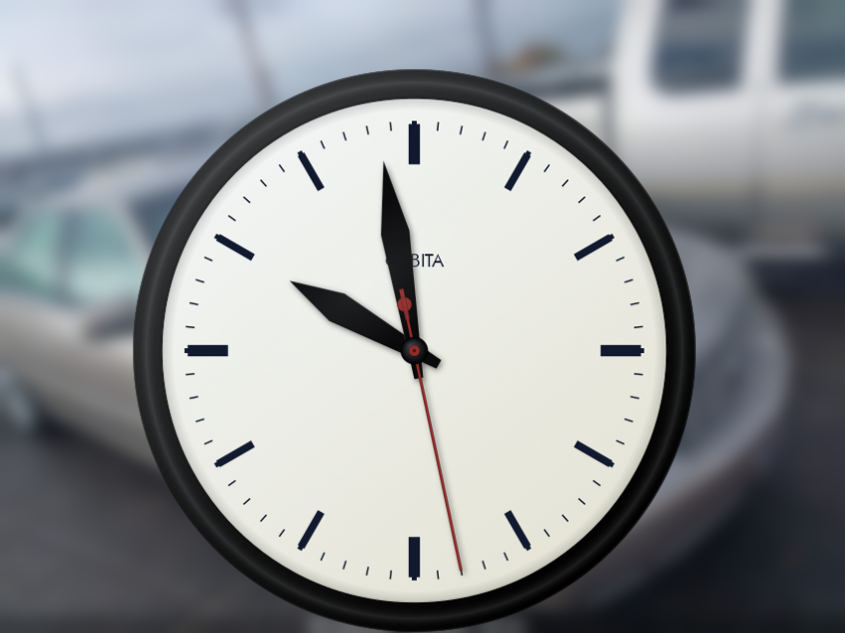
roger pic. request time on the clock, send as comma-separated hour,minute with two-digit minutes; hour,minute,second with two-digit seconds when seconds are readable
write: 9,58,28
